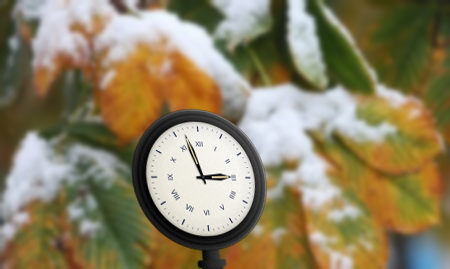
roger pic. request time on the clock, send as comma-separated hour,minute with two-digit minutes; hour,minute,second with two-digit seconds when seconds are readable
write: 2,57
